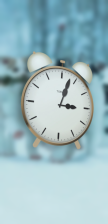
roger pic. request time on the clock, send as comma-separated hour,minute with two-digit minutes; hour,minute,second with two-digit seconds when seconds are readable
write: 3,03
